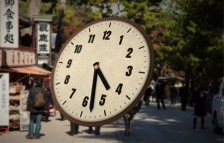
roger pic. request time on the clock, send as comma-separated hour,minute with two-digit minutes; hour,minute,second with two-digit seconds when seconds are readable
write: 4,28
